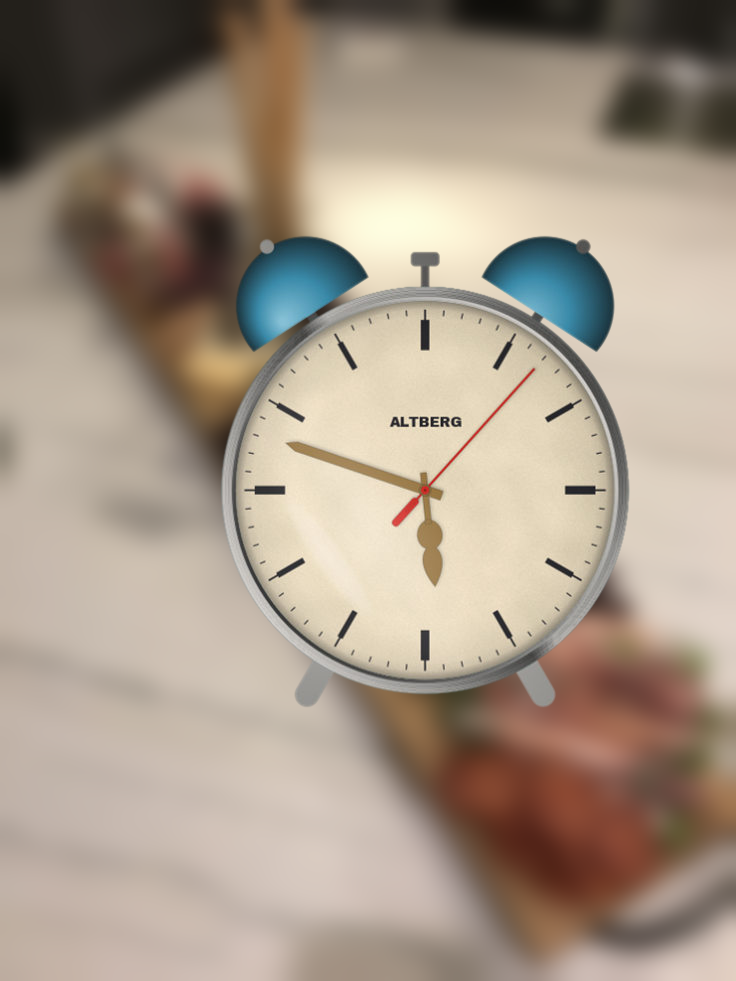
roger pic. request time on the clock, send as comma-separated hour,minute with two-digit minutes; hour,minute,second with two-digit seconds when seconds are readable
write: 5,48,07
